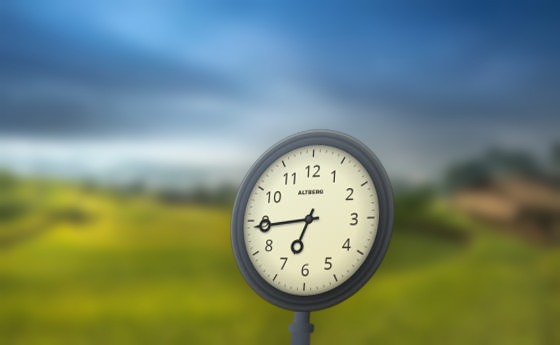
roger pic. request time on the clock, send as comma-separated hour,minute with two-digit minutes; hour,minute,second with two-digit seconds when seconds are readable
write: 6,44
